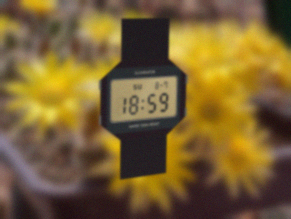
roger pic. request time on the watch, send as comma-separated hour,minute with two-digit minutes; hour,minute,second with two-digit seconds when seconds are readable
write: 18,59
